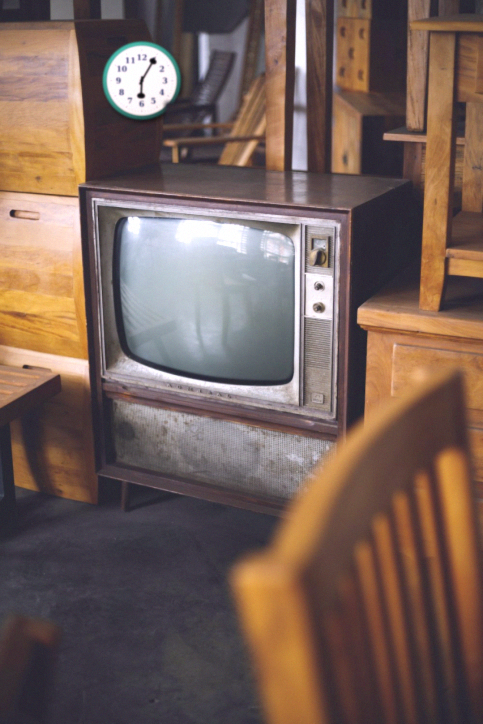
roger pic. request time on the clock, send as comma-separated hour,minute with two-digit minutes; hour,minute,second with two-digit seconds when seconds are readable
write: 6,05
